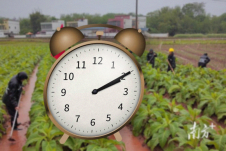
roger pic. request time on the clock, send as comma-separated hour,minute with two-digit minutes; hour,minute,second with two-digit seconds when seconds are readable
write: 2,10
